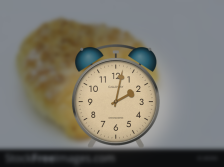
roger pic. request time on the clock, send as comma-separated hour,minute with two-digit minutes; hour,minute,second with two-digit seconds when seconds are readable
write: 2,02
